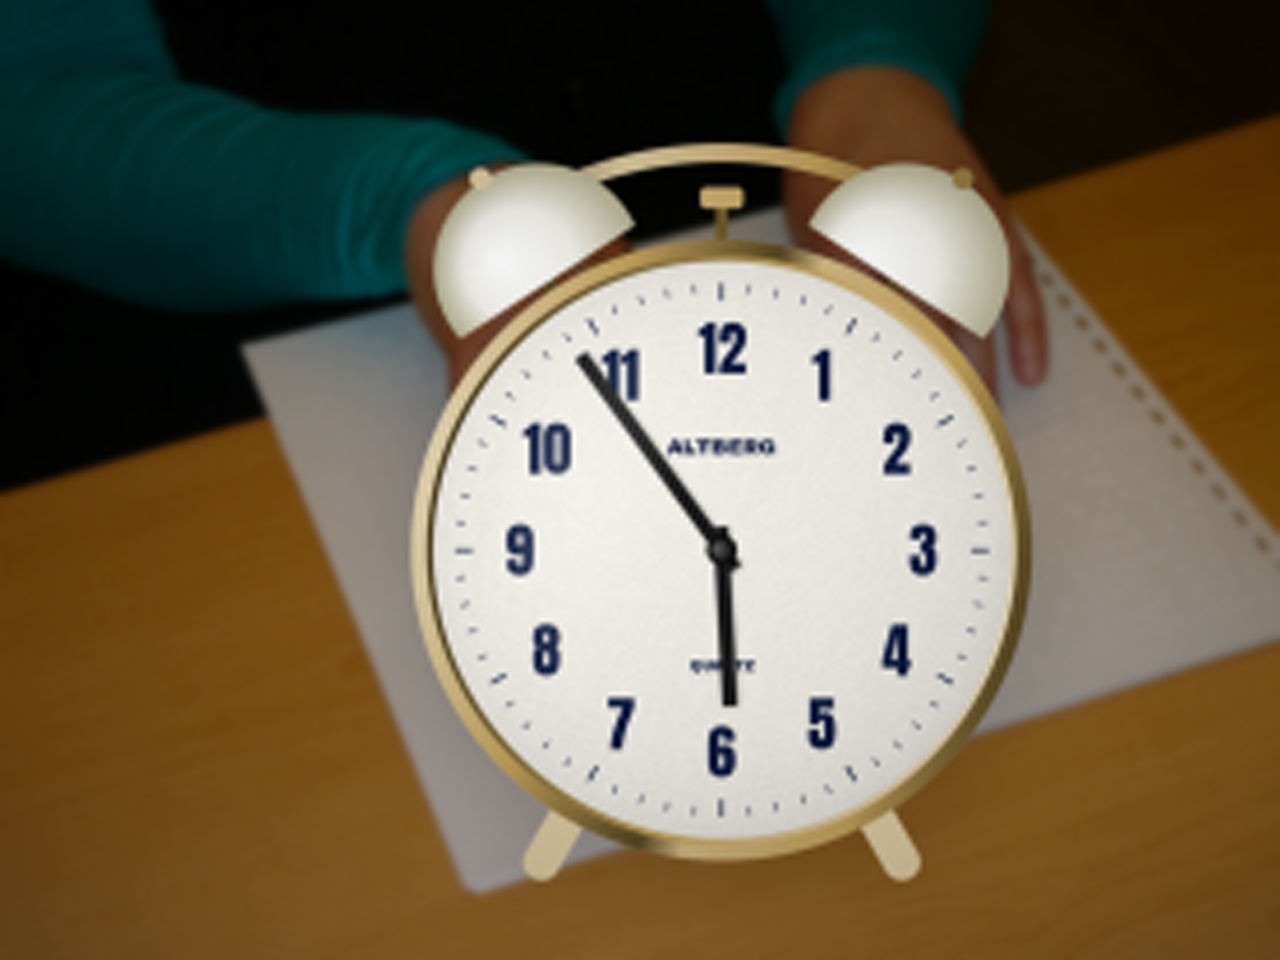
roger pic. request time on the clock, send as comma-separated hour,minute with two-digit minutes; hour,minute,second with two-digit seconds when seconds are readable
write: 5,54
